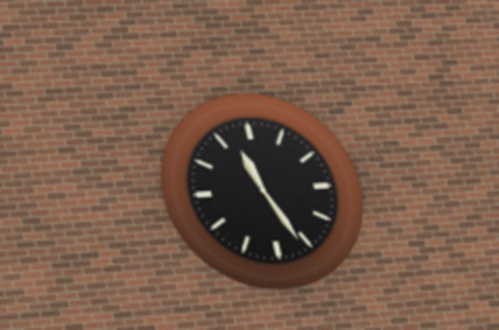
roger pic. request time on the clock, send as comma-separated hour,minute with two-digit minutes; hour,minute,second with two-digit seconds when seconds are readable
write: 11,26
